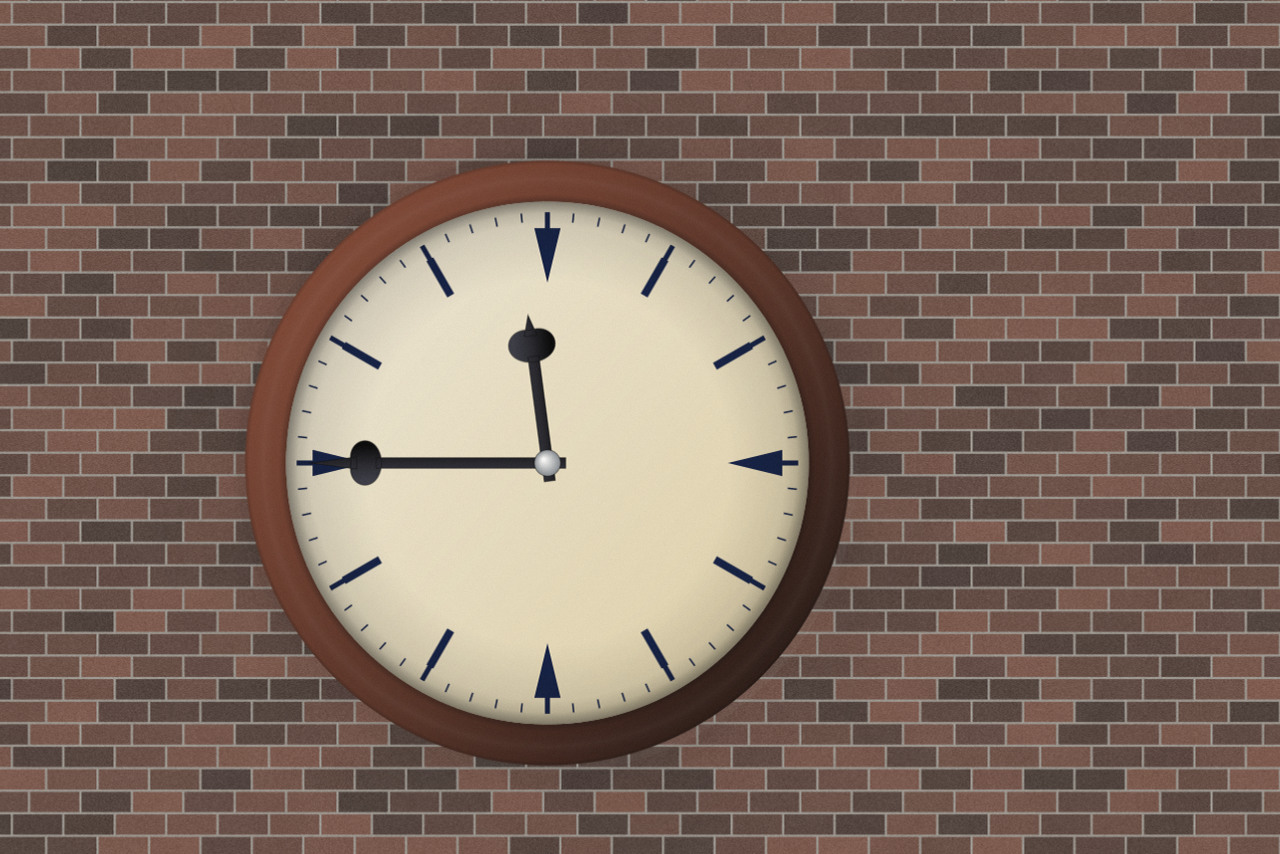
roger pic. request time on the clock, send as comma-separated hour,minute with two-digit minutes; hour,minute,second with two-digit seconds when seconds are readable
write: 11,45
